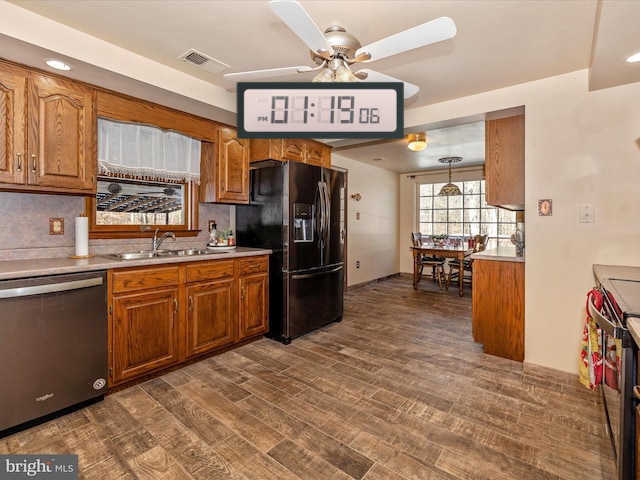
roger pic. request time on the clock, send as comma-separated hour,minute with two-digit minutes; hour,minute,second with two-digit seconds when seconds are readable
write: 1,19,06
